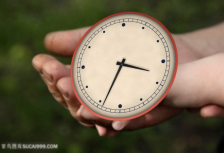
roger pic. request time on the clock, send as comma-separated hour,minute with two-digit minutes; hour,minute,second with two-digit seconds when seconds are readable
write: 3,34
